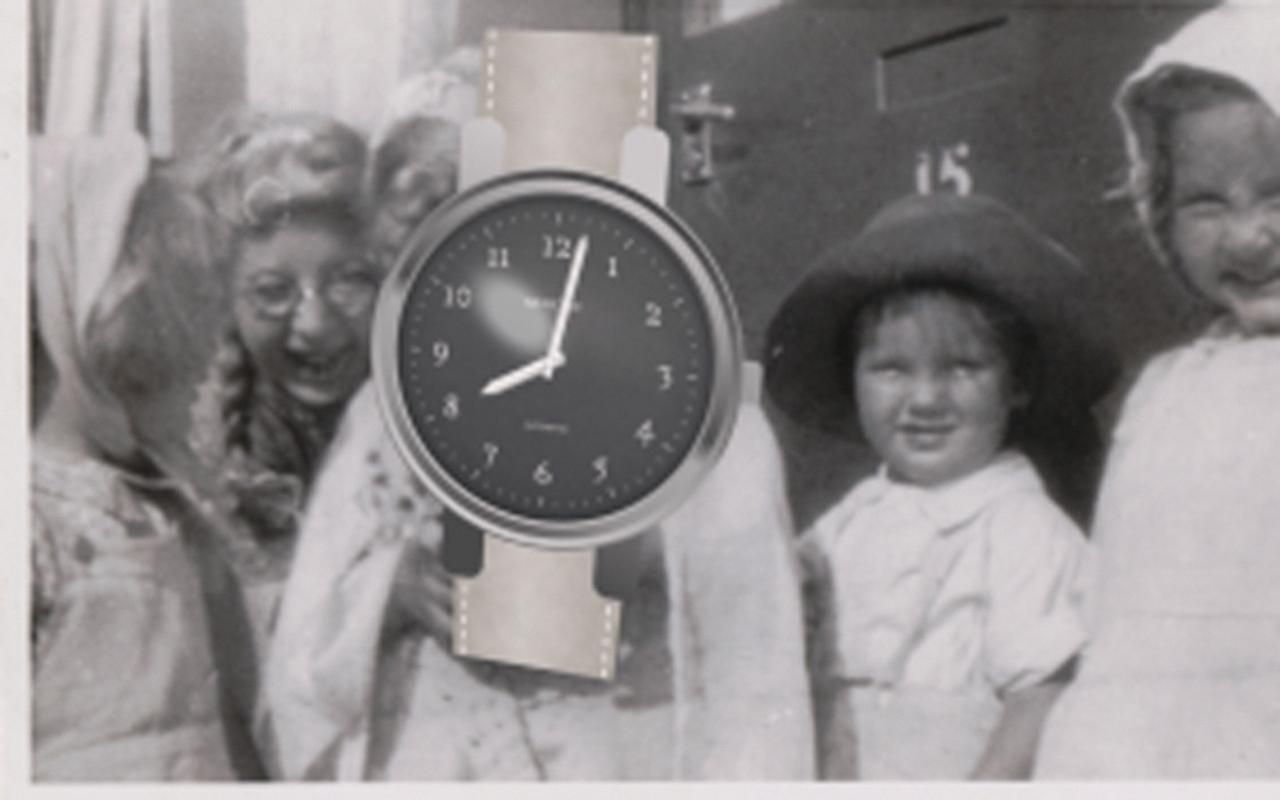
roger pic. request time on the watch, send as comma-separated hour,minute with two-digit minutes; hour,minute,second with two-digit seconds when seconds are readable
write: 8,02
